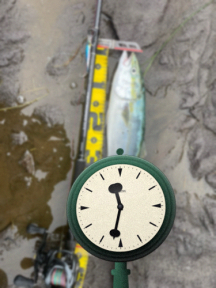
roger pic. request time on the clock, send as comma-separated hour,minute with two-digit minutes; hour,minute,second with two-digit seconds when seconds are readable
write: 11,32
